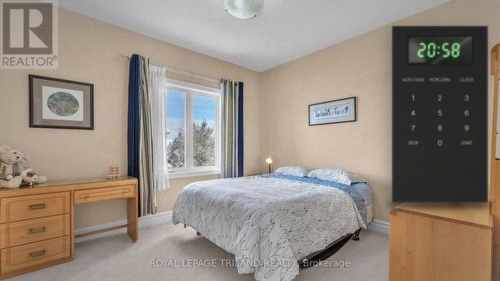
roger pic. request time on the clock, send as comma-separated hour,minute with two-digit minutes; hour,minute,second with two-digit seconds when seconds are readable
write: 20,58
